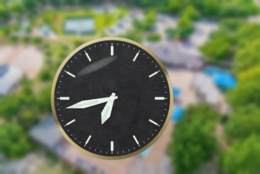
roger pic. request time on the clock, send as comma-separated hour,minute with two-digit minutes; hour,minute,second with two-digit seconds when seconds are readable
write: 6,43
